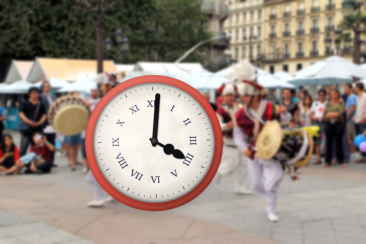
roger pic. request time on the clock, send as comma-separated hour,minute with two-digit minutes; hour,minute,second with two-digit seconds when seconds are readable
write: 4,01
